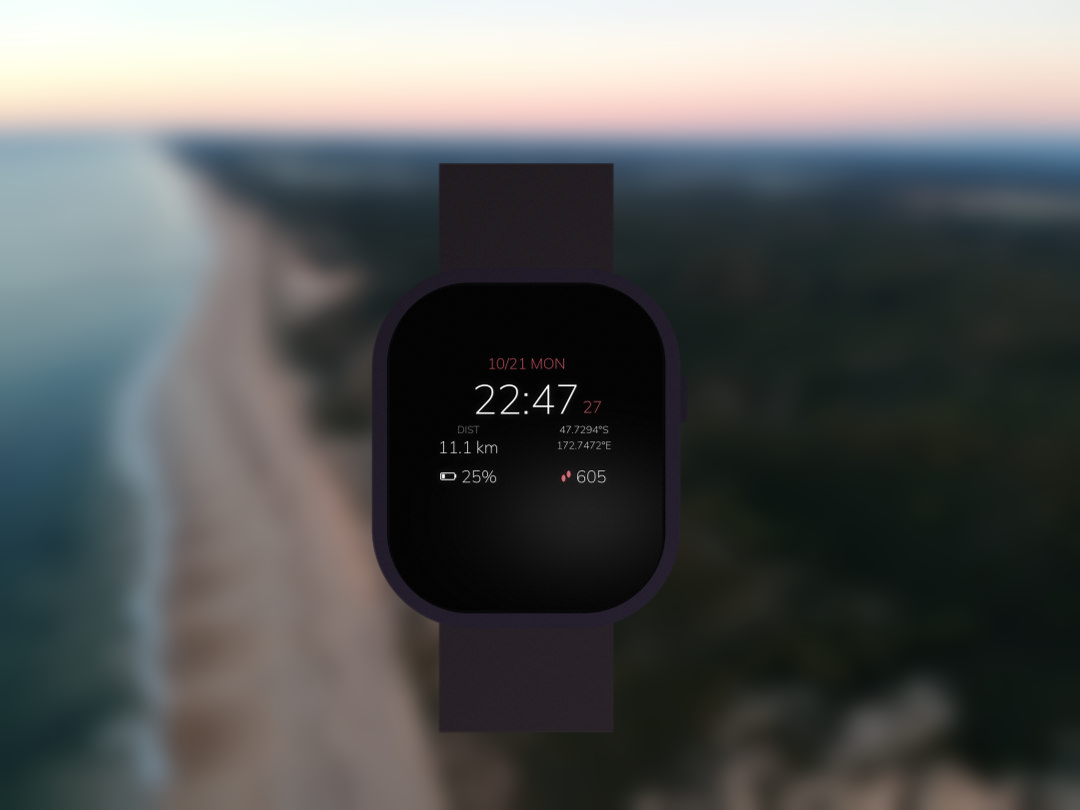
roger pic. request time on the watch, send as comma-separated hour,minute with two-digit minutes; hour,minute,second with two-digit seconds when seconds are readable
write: 22,47,27
